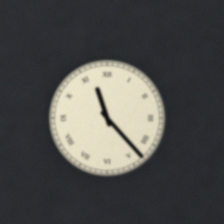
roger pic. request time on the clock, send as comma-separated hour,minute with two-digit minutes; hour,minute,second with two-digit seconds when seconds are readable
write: 11,23
